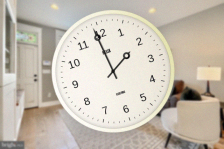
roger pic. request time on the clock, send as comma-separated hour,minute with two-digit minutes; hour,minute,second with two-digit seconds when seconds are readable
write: 1,59
